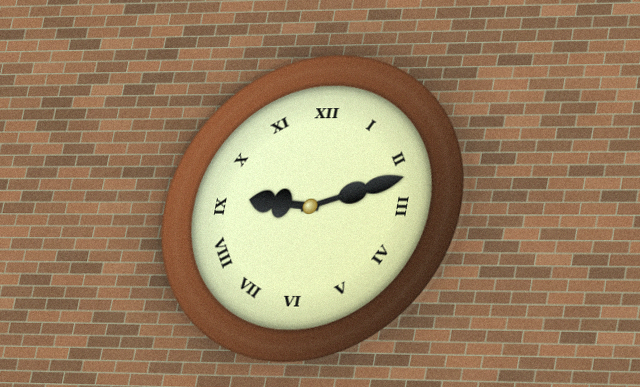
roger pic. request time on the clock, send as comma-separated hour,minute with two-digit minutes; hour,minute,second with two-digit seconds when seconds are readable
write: 9,12
